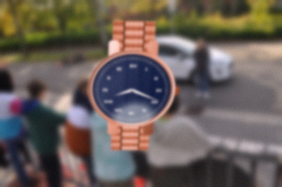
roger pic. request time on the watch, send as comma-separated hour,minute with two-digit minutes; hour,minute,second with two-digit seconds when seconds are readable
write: 8,19
